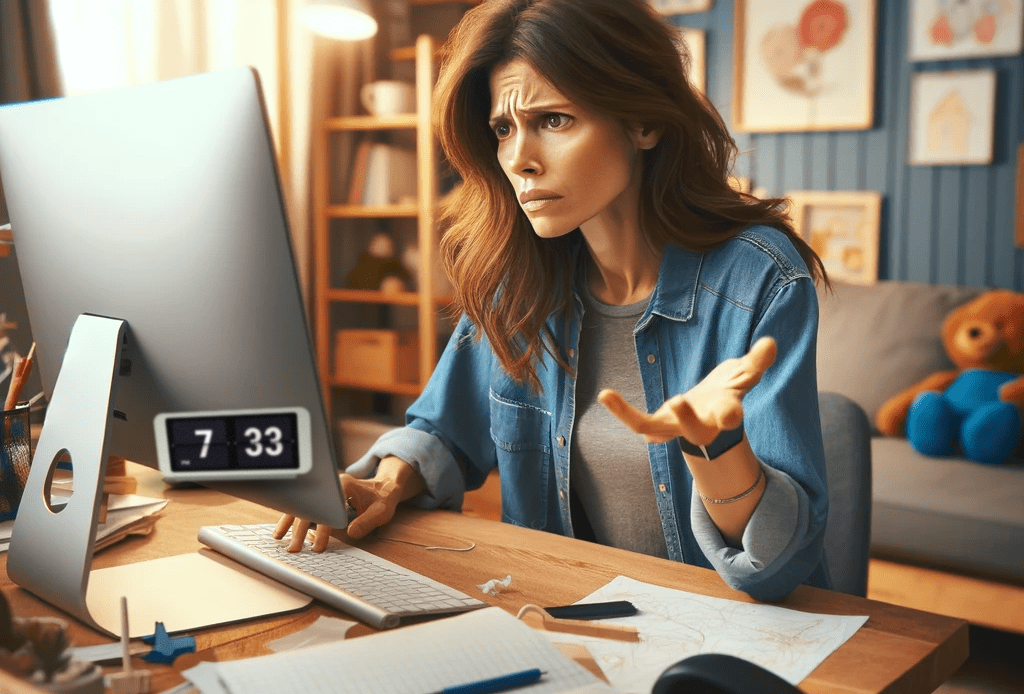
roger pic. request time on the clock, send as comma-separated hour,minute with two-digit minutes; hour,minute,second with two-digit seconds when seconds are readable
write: 7,33
